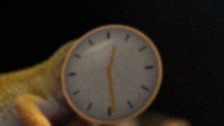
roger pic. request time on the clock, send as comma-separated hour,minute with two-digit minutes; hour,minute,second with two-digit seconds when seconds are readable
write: 12,29
